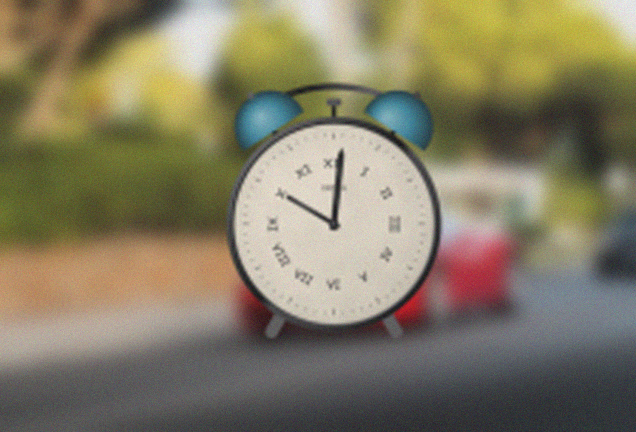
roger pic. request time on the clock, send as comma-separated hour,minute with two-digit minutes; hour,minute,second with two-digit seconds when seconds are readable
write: 10,01
